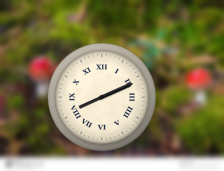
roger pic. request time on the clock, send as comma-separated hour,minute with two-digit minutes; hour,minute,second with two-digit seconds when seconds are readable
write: 8,11
